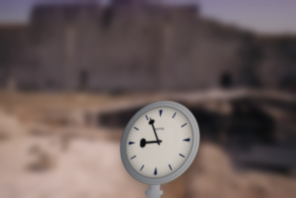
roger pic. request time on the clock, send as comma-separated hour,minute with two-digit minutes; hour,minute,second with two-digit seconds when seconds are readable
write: 8,56
